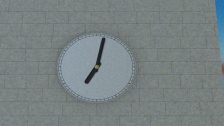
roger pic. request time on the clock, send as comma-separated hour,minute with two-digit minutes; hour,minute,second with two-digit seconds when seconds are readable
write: 7,02
